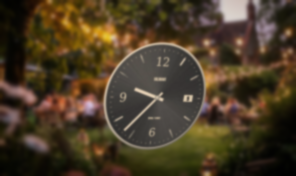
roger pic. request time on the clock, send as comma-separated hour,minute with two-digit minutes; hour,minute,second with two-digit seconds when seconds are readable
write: 9,37
